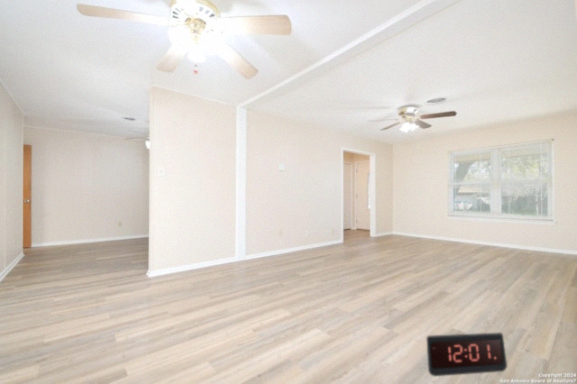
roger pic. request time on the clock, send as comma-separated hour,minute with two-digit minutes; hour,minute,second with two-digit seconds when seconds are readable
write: 12,01
